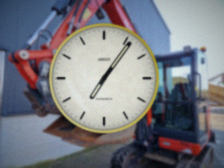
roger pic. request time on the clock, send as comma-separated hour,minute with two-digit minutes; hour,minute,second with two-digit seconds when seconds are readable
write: 7,06
